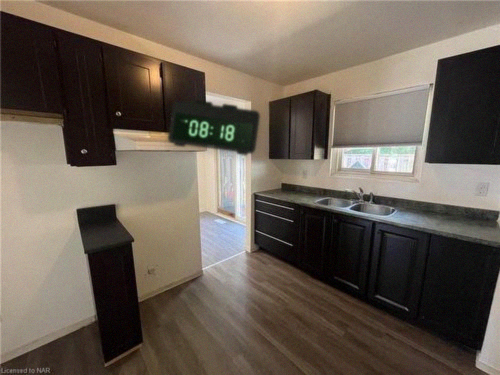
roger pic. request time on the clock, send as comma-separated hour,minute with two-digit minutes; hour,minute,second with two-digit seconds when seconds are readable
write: 8,18
